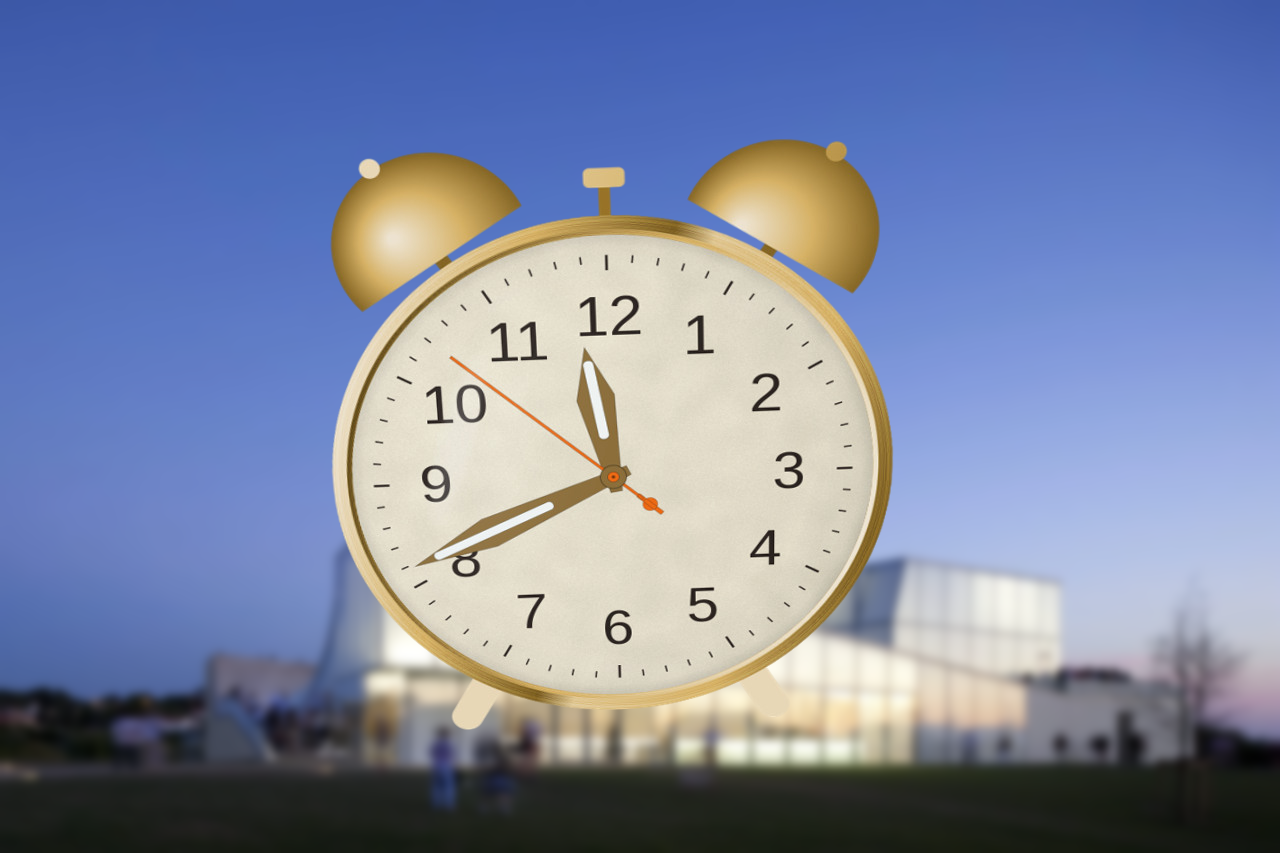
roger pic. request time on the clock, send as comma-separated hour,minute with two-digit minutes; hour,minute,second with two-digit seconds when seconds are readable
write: 11,40,52
